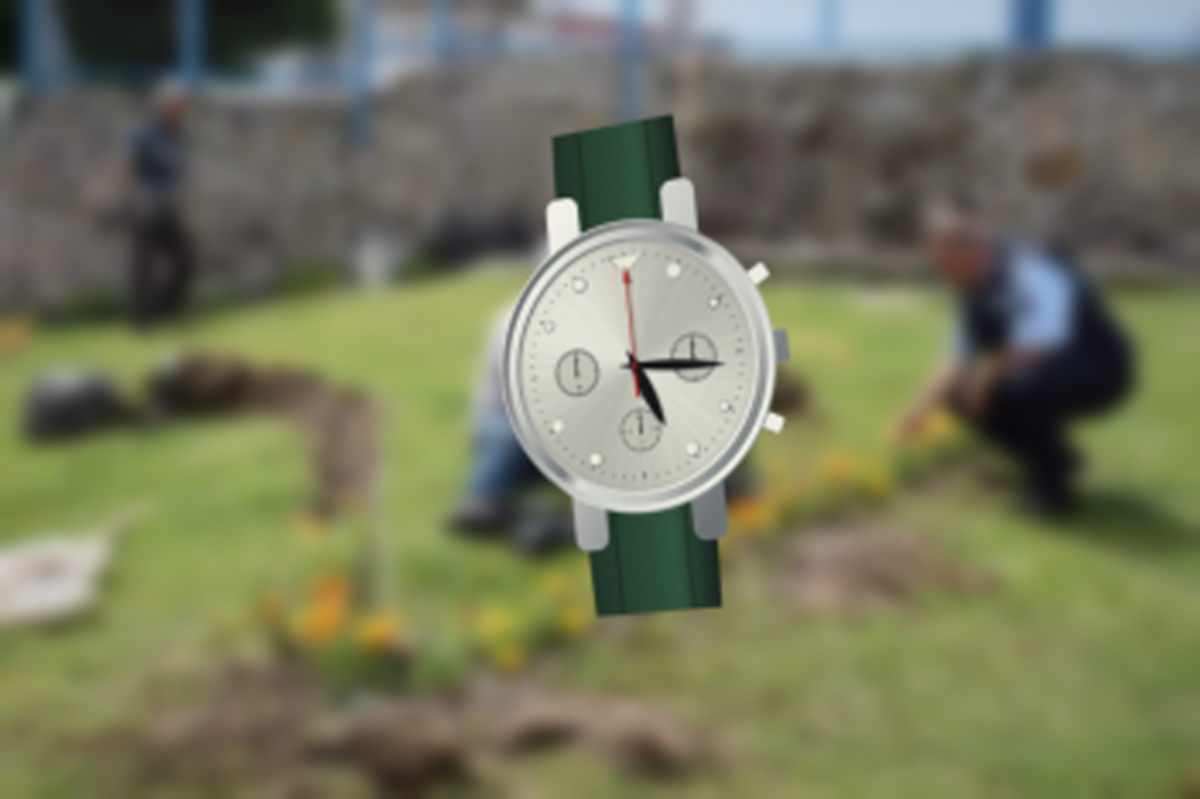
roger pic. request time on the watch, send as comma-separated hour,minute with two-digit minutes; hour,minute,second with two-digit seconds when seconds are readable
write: 5,16
